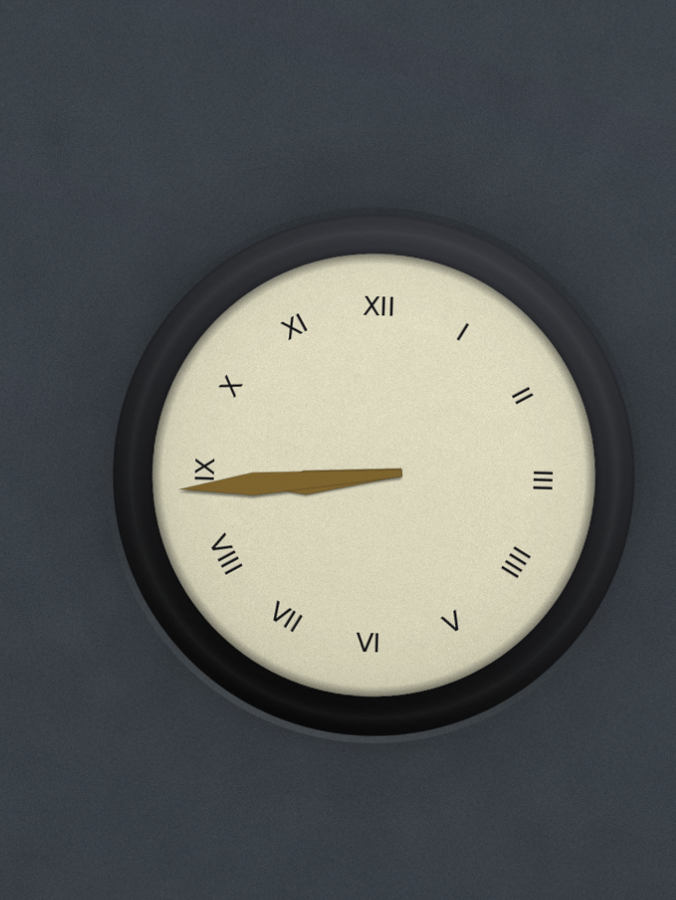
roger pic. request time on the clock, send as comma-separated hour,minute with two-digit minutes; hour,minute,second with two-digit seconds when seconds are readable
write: 8,44
